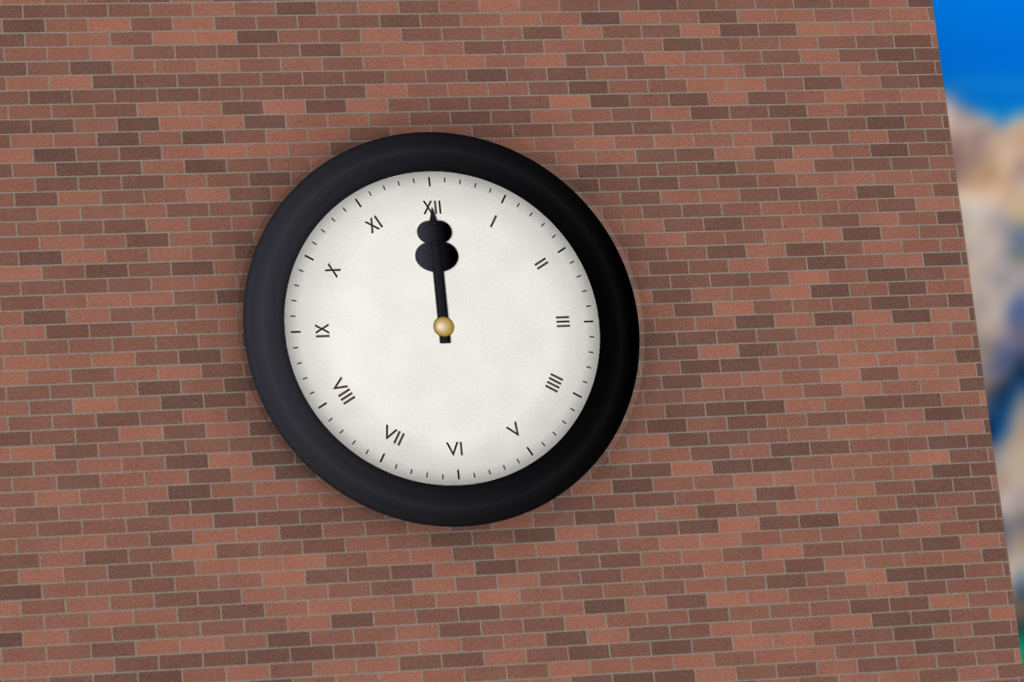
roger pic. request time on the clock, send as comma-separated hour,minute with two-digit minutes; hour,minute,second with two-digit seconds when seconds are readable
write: 12,00
